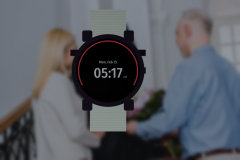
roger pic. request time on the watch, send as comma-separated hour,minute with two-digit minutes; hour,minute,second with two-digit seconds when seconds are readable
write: 5,17
